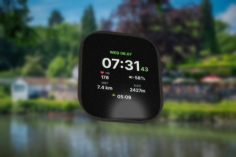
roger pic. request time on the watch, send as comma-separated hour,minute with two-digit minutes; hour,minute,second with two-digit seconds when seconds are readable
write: 7,31
